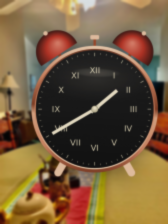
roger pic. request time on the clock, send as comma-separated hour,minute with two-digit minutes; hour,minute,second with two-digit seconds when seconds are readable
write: 1,40
